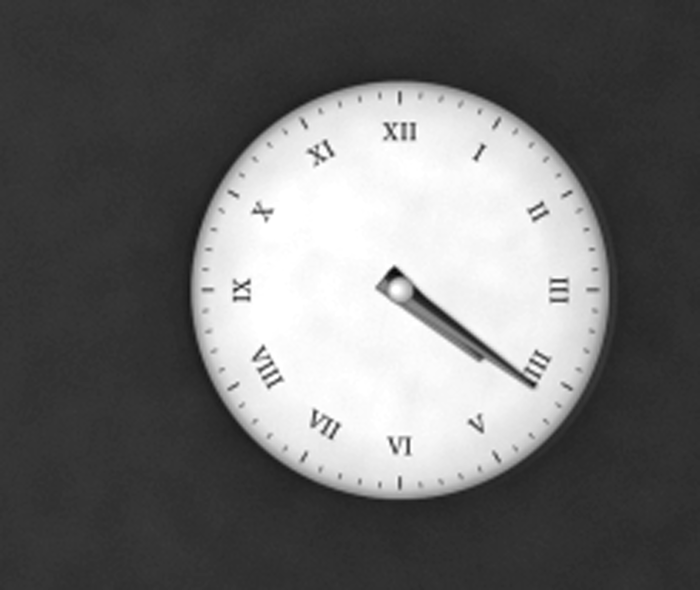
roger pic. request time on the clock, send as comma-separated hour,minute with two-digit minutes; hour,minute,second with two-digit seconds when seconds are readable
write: 4,21
